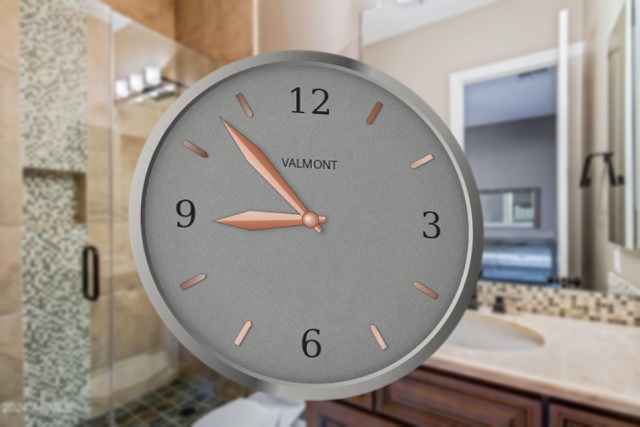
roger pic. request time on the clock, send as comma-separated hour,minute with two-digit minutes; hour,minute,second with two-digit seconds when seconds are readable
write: 8,53
